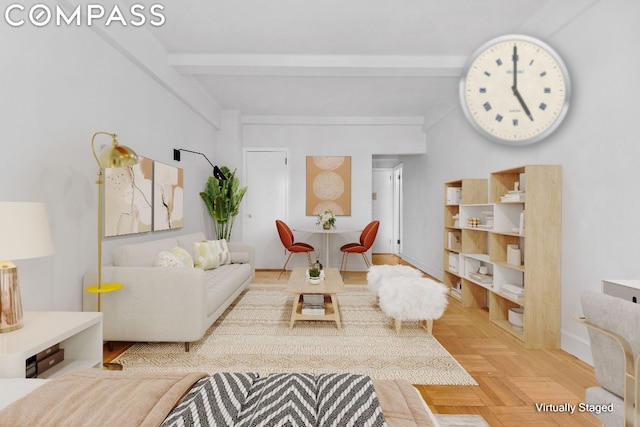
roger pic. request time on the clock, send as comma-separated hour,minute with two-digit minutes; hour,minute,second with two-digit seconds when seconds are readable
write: 5,00
